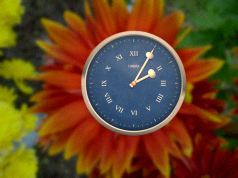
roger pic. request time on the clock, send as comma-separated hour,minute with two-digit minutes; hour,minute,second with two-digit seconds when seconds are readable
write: 2,05
